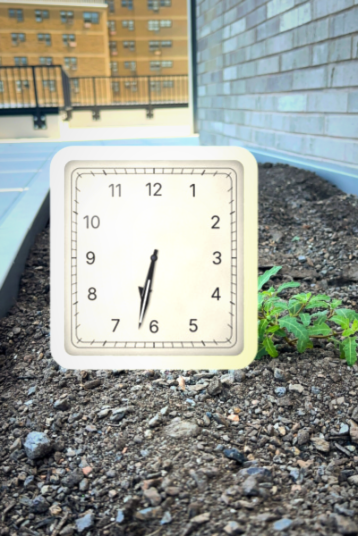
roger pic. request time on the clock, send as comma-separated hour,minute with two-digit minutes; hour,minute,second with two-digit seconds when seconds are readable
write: 6,32
